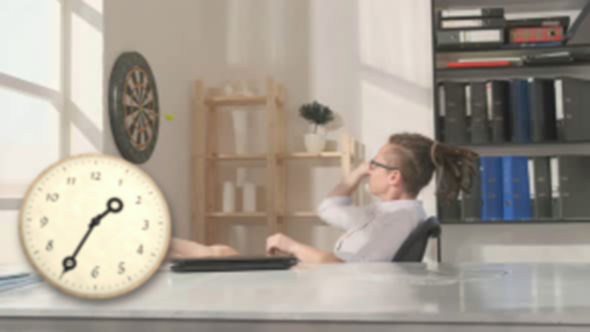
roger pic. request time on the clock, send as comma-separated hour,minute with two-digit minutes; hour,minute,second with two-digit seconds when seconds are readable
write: 1,35
